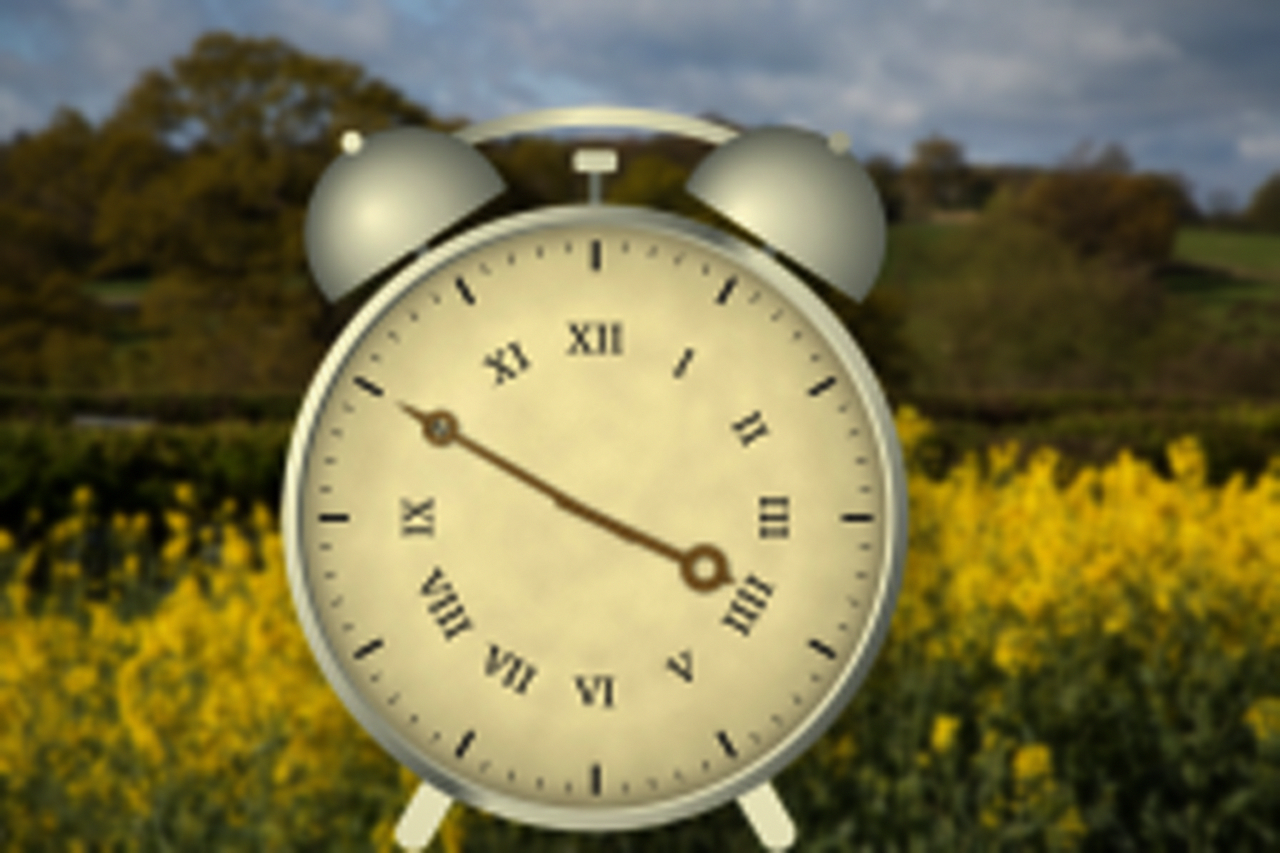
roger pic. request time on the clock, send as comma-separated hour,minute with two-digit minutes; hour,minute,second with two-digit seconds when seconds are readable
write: 3,50
